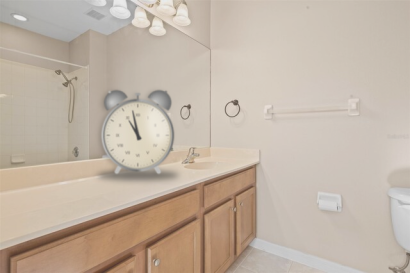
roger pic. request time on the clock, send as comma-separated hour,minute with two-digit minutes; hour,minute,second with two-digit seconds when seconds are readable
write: 10,58
